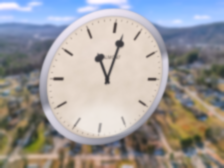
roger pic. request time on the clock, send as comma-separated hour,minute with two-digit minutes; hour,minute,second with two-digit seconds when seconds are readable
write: 11,02
